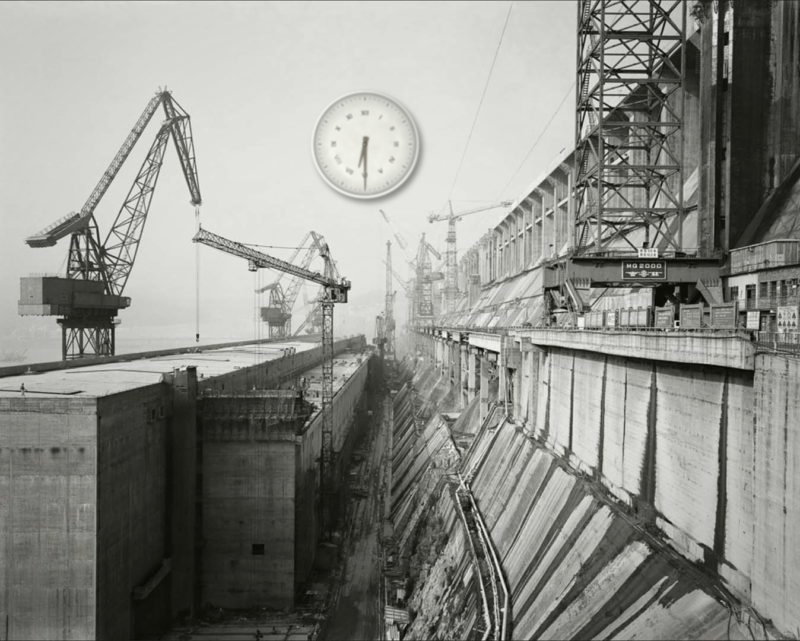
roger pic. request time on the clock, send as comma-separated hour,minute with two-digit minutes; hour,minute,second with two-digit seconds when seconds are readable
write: 6,30
